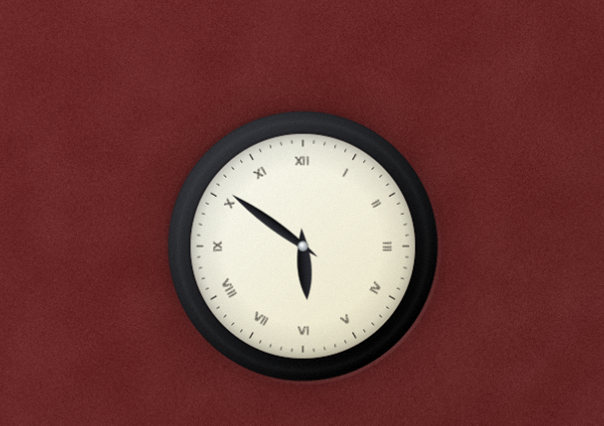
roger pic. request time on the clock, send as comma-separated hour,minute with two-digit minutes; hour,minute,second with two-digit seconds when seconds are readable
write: 5,51
